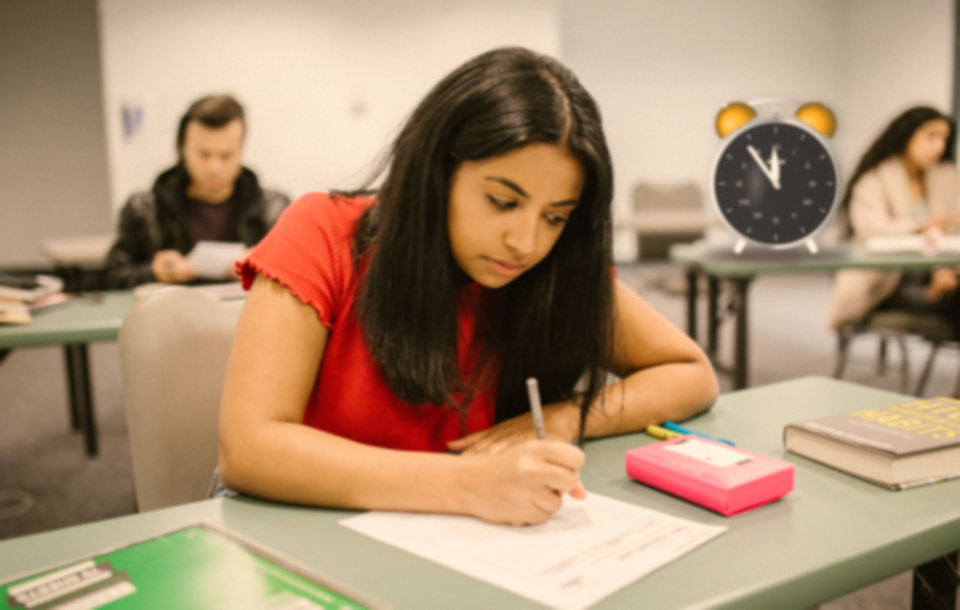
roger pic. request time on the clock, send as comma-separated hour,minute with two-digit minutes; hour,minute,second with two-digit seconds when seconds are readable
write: 11,54
